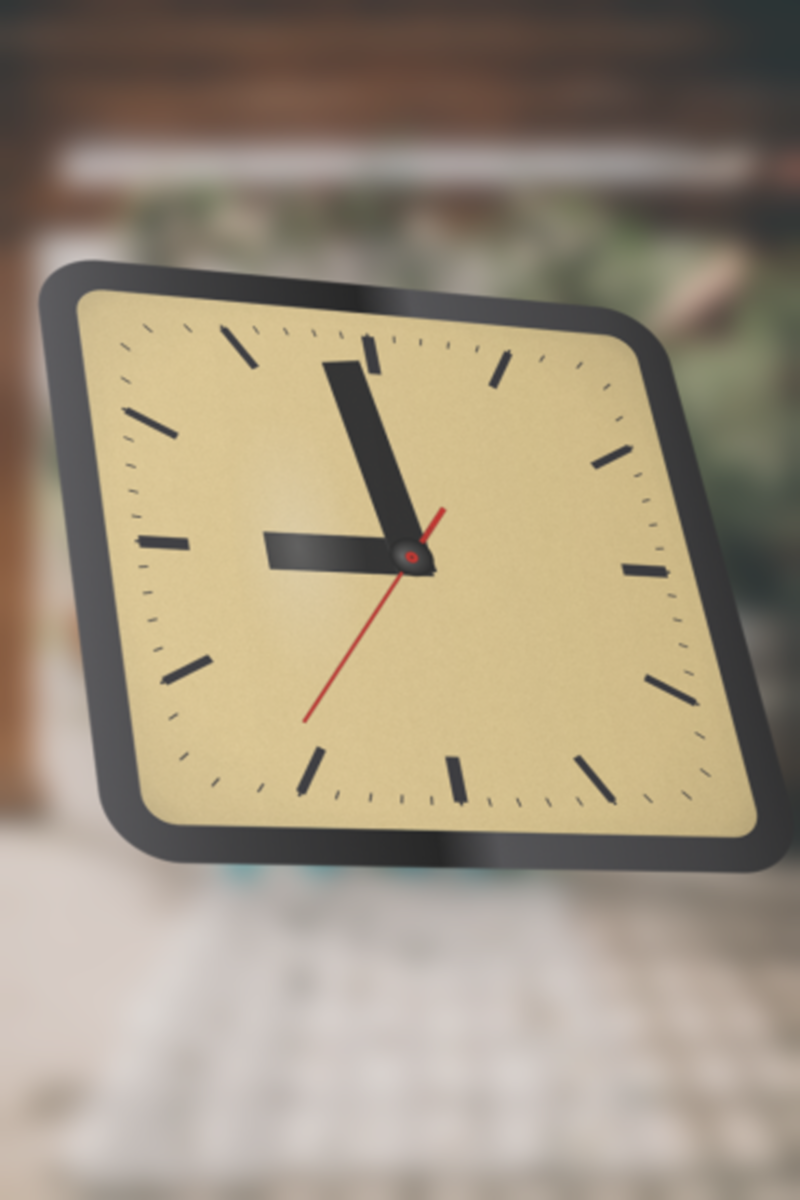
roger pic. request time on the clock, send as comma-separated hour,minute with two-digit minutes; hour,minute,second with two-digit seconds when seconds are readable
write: 8,58,36
